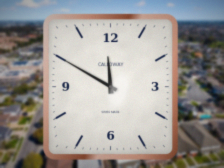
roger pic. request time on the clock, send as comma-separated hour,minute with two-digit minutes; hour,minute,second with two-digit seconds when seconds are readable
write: 11,50
